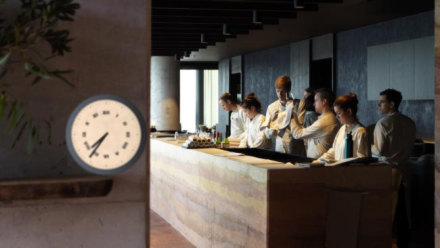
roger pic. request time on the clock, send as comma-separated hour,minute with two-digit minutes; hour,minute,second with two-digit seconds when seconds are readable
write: 7,36
